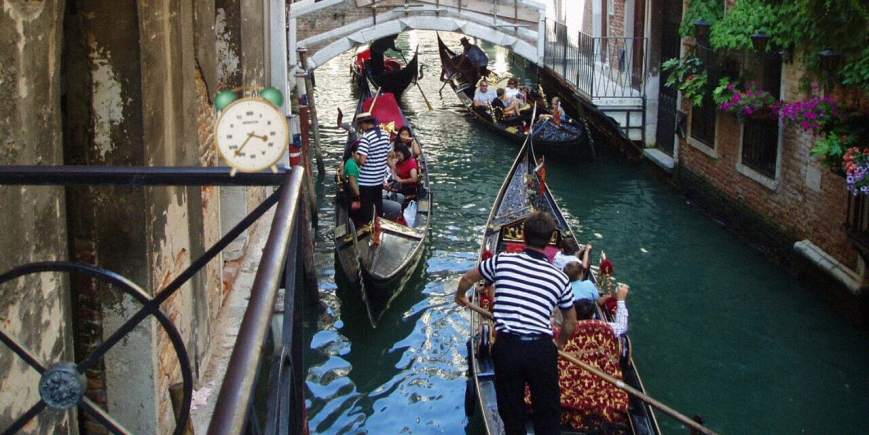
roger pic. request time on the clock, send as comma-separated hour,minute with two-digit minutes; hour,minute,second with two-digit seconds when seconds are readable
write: 3,37
